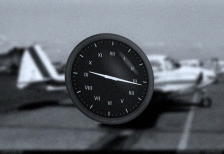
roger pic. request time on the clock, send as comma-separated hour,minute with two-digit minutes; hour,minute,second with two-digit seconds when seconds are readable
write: 9,16
